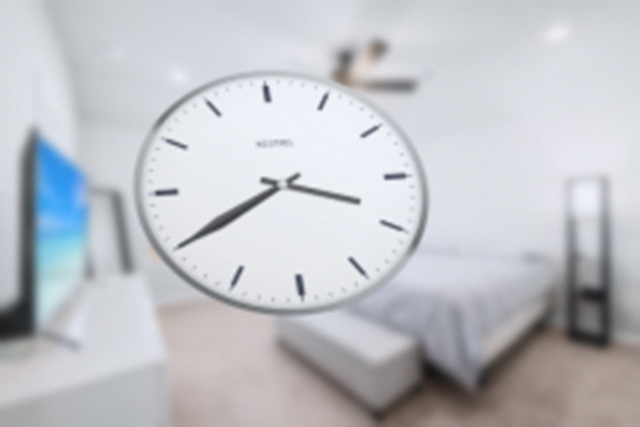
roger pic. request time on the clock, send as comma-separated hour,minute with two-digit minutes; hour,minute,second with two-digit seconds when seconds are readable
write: 3,40
